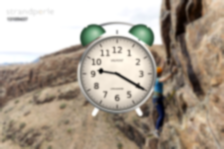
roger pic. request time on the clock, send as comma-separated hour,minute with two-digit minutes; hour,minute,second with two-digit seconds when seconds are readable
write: 9,20
